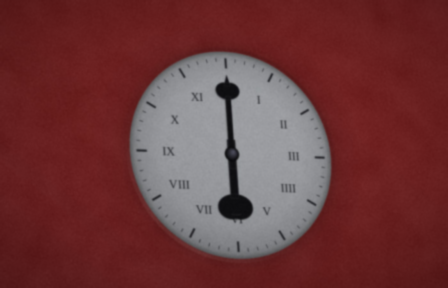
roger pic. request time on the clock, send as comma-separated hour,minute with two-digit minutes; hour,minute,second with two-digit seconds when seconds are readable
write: 6,00
